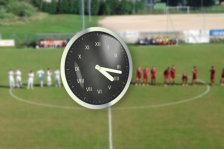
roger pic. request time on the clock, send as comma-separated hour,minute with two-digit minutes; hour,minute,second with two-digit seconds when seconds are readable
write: 4,17
